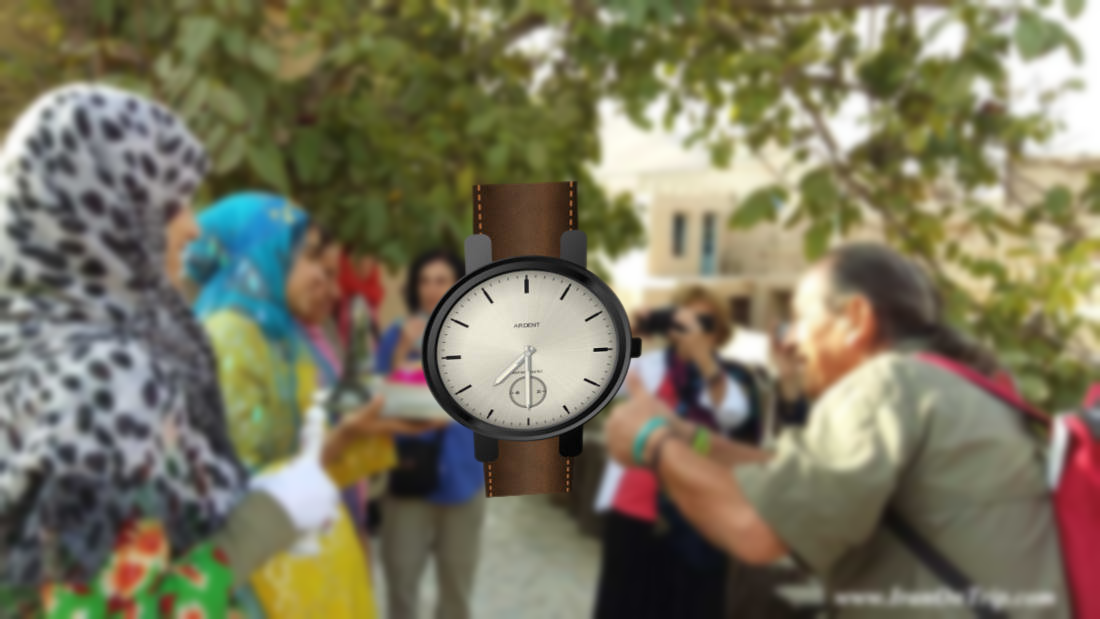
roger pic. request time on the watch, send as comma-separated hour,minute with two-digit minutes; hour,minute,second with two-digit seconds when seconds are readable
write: 7,30
